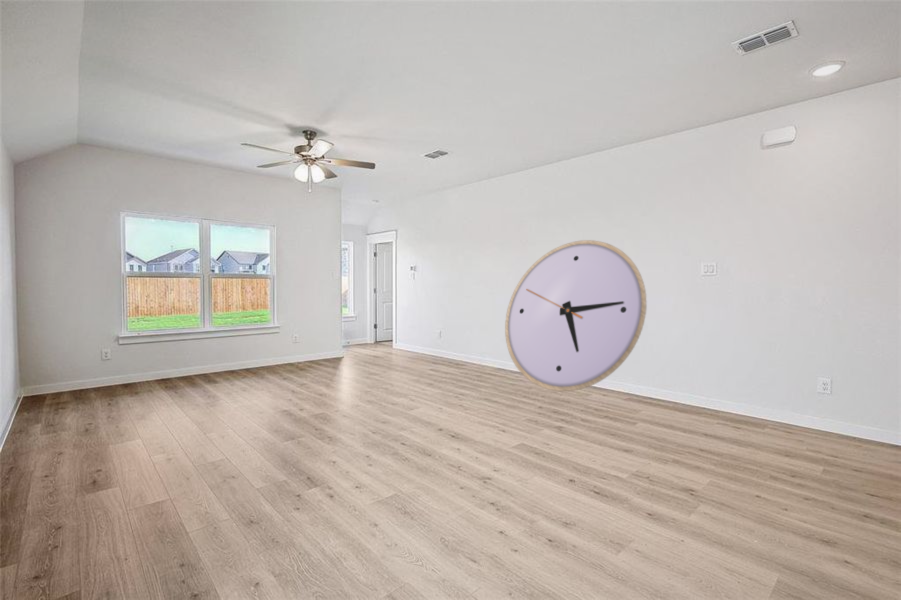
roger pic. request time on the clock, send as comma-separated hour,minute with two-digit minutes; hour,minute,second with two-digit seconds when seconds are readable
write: 5,13,49
